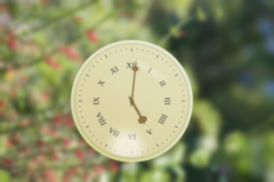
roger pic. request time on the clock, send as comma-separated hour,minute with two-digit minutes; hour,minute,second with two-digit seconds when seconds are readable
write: 5,01
